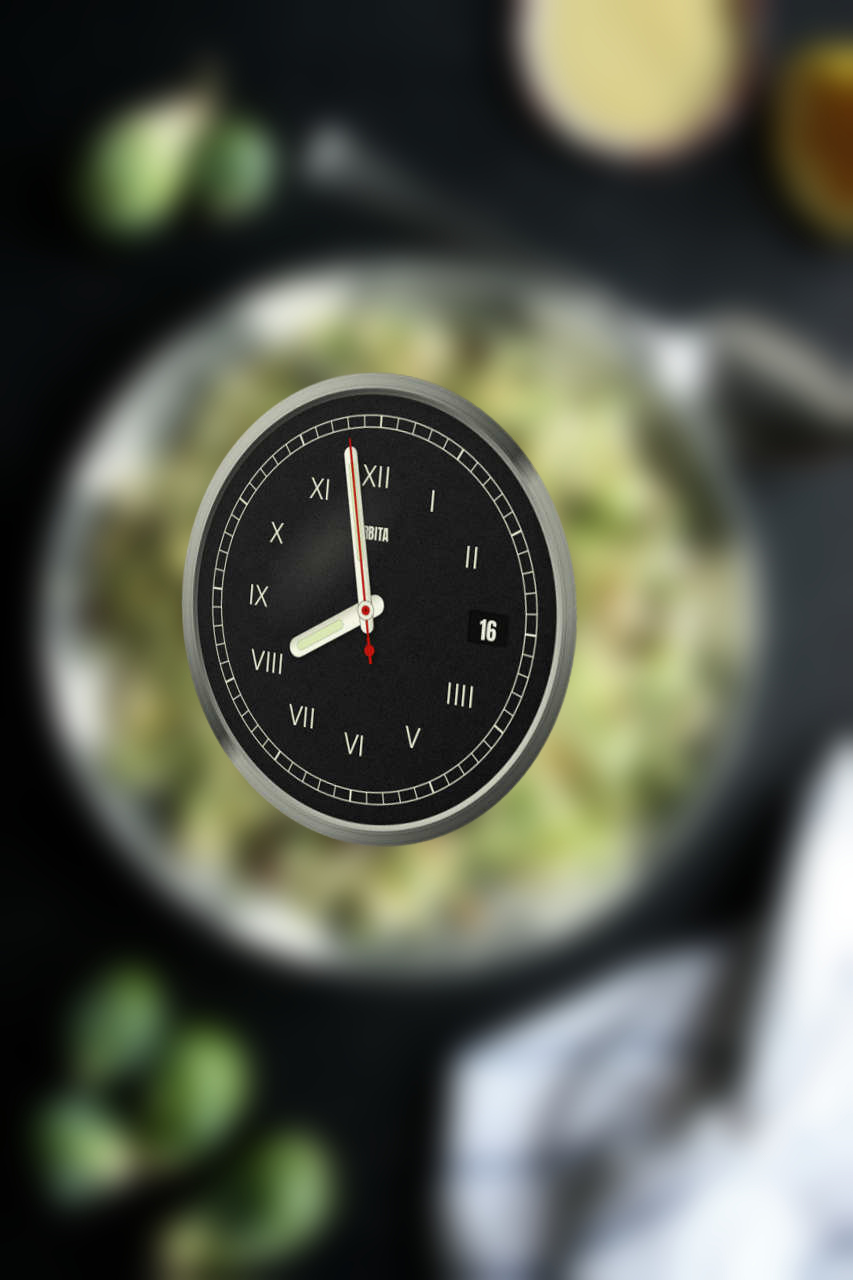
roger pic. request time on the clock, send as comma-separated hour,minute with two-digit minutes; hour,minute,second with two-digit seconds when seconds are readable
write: 7,57,58
